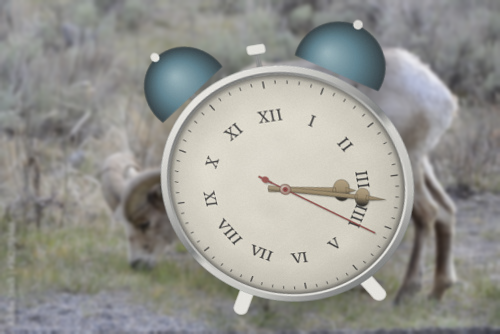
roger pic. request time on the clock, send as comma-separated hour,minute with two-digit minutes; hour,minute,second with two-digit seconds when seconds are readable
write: 3,17,21
